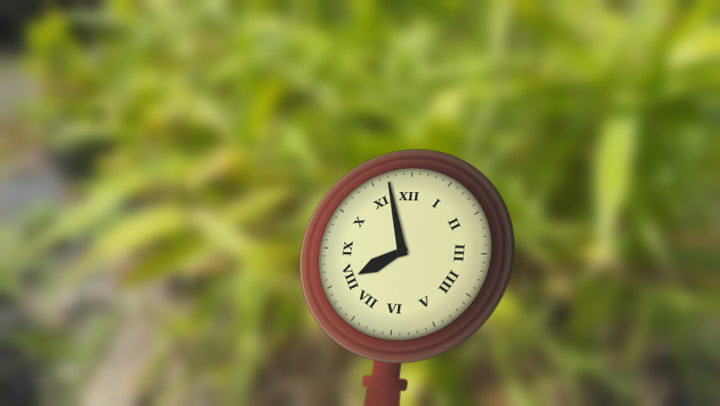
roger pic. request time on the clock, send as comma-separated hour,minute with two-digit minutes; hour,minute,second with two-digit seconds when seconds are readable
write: 7,57
